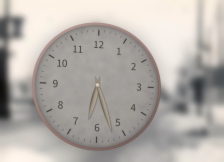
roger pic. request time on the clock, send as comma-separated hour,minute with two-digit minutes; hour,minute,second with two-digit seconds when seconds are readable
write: 6,27
